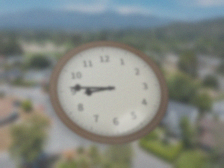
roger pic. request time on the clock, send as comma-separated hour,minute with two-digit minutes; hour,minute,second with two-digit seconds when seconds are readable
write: 8,46
